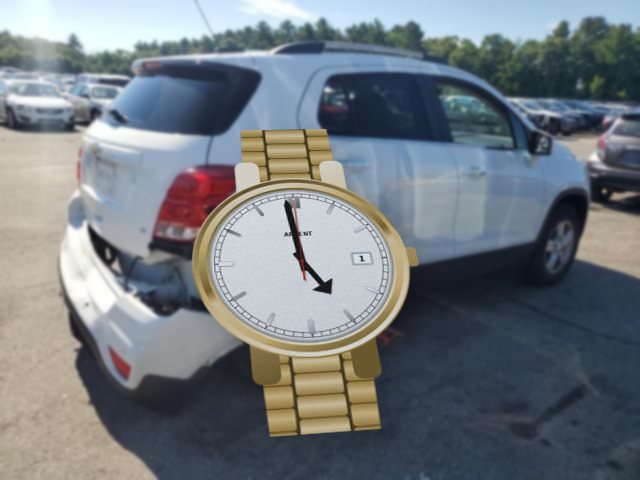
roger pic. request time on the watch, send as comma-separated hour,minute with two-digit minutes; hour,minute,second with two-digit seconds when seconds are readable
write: 4,59,00
